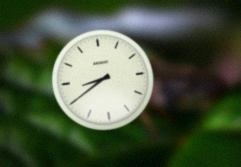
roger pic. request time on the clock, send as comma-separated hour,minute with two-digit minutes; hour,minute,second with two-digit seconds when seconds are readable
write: 8,40
